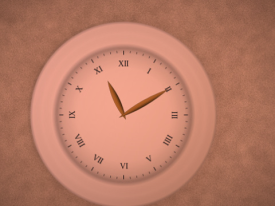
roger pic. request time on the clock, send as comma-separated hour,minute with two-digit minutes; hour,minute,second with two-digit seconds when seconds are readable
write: 11,10
